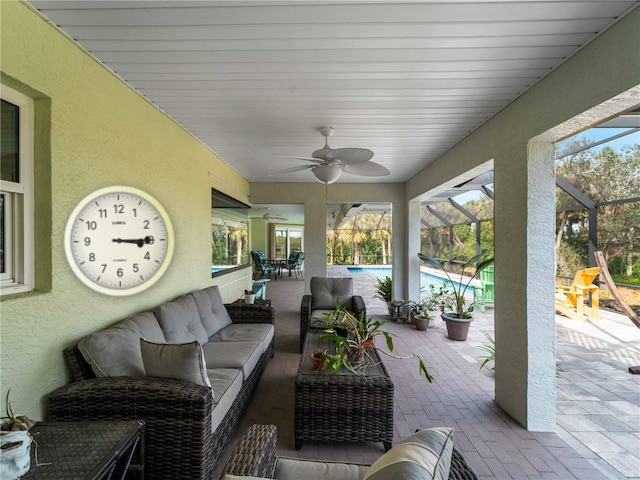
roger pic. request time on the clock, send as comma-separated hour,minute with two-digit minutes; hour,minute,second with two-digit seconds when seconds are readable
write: 3,15
